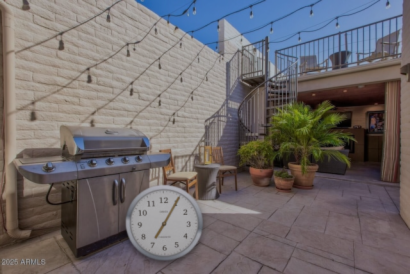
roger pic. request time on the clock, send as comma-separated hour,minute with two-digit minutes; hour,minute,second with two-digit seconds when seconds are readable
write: 7,05
